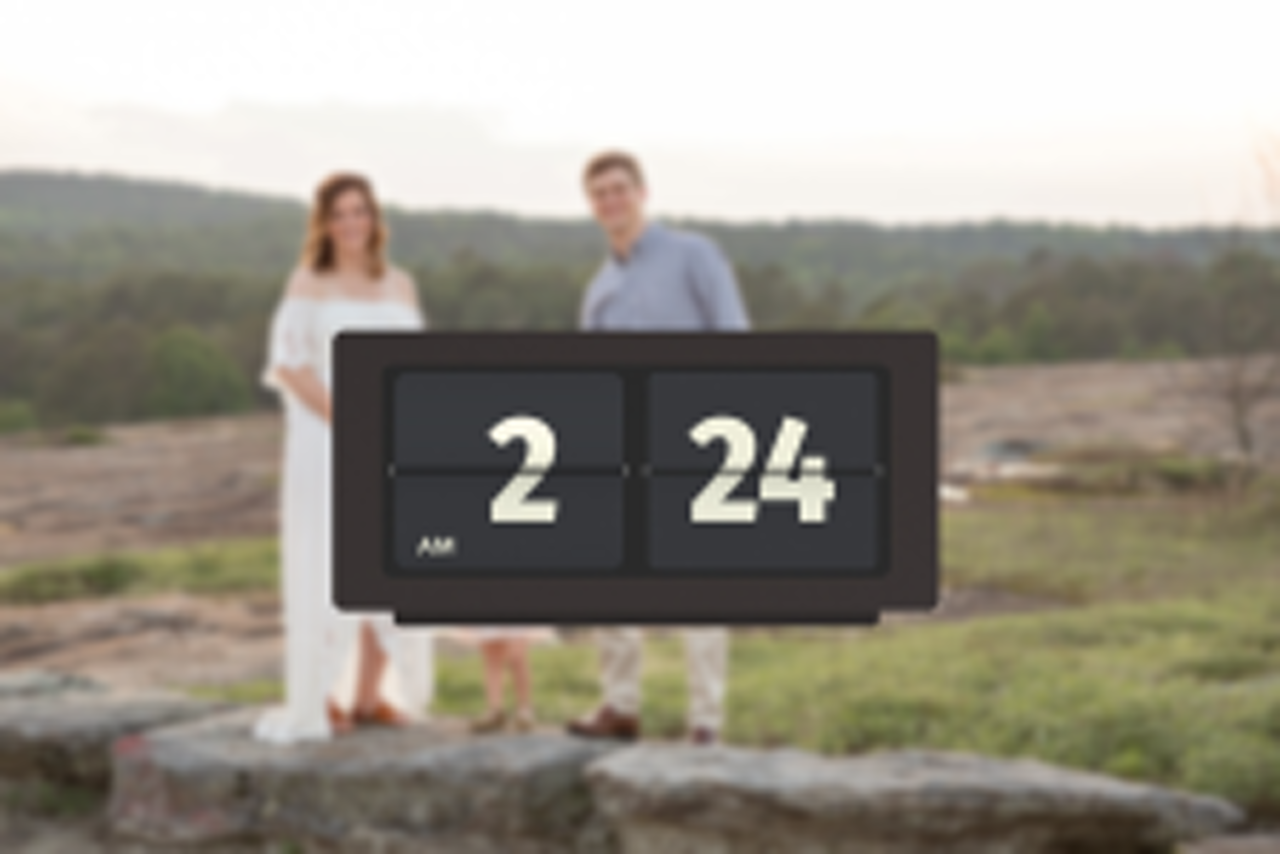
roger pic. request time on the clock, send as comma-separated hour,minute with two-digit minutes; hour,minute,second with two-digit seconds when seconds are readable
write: 2,24
